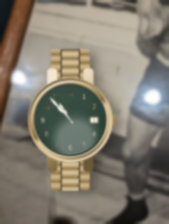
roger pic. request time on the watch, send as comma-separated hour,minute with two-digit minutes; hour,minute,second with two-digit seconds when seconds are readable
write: 10,53
